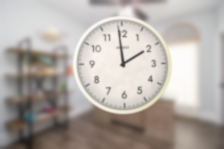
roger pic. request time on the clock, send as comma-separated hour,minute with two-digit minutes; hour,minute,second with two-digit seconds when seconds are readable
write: 1,59
